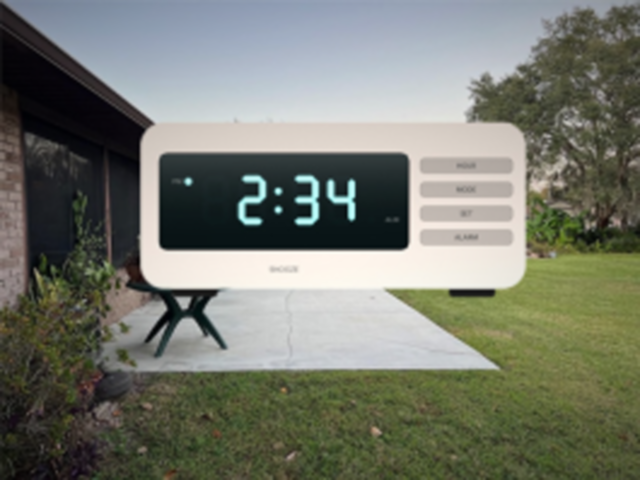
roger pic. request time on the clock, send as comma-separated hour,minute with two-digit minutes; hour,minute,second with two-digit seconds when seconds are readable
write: 2,34
